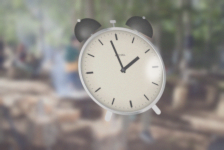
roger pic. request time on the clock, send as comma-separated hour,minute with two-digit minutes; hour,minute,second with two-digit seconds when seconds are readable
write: 1,58
